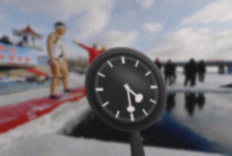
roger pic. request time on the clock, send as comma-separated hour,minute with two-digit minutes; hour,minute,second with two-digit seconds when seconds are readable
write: 4,30
